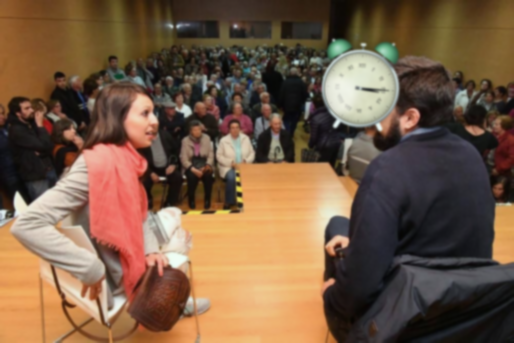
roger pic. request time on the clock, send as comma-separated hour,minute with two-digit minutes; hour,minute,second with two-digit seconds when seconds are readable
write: 3,15
